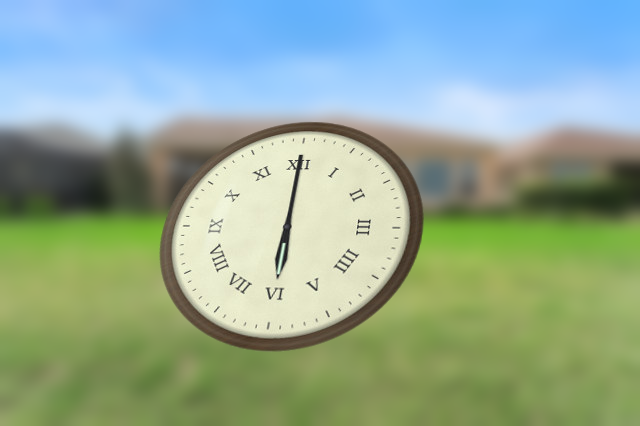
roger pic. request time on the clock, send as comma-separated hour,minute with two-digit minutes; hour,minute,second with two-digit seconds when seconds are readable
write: 6,00
